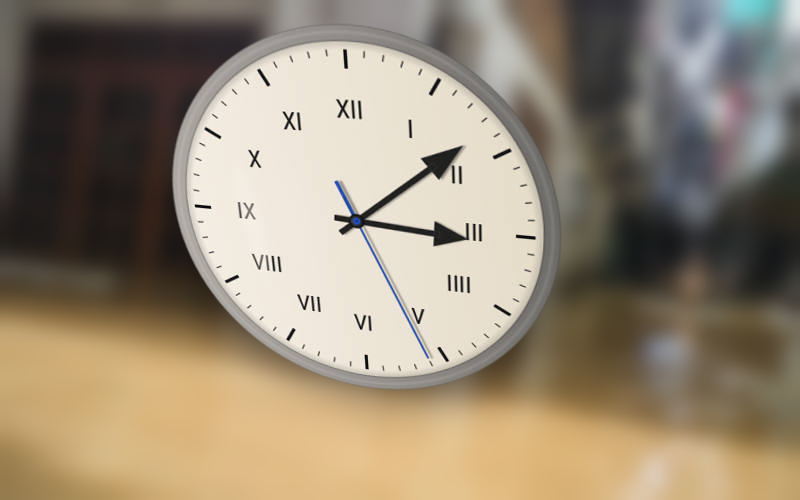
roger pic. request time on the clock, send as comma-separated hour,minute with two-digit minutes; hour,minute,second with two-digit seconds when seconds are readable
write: 3,08,26
